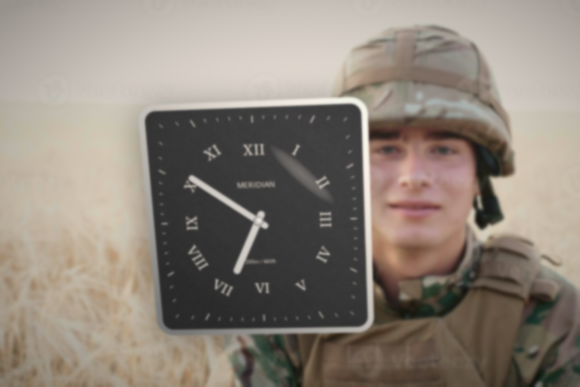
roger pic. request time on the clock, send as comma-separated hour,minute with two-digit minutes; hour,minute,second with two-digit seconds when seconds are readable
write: 6,51
